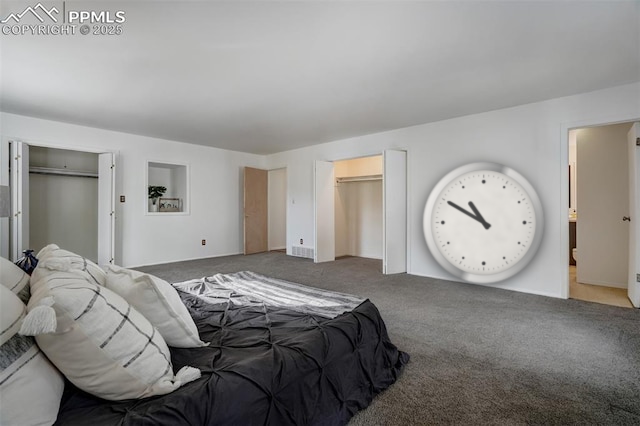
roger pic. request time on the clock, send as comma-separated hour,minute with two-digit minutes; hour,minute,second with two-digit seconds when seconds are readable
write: 10,50
